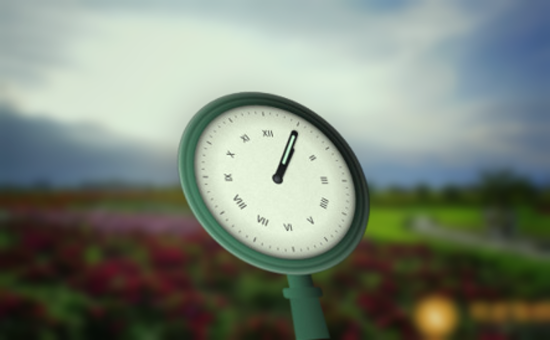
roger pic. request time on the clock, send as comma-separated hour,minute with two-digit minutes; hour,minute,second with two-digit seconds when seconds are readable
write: 1,05
